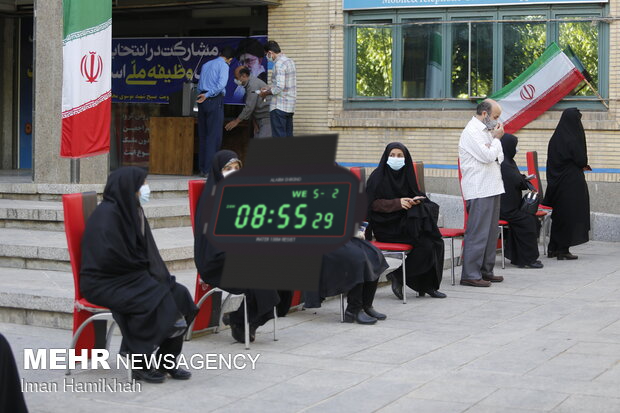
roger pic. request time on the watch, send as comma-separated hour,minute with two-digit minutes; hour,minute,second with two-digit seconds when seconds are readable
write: 8,55,29
